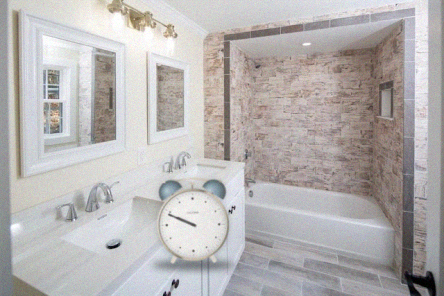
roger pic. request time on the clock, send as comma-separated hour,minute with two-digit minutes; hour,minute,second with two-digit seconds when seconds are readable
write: 9,49
